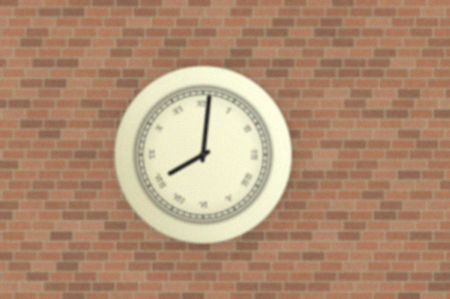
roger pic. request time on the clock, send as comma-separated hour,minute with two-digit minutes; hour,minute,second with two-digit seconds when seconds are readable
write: 8,01
